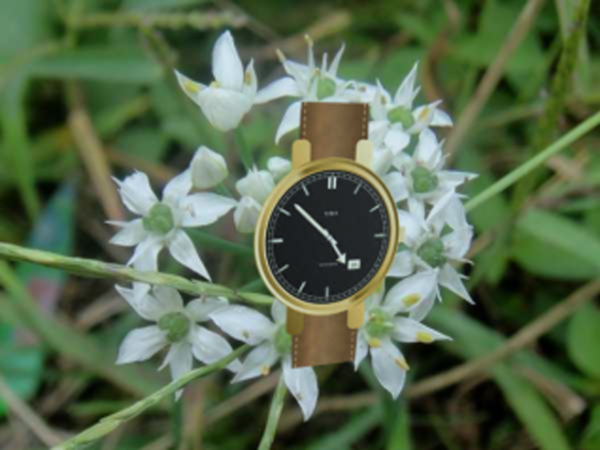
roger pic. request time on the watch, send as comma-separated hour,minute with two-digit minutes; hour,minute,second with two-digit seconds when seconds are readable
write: 4,52
